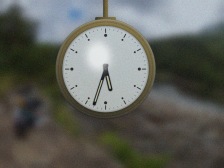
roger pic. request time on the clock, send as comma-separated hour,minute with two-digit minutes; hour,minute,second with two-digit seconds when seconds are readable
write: 5,33
